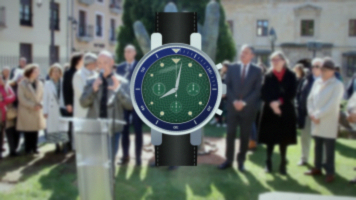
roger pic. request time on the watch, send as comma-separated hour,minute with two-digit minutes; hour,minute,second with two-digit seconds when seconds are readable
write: 8,02
